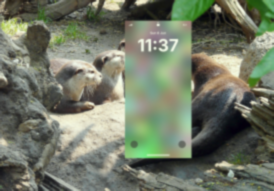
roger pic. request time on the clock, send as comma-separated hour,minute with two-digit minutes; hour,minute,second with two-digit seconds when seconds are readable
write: 11,37
